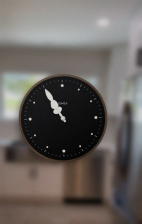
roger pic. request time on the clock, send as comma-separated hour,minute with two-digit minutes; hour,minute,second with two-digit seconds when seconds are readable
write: 10,55
